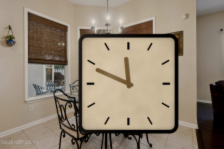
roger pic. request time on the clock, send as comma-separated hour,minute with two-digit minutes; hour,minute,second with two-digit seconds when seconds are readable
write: 11,49
